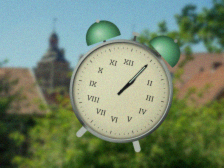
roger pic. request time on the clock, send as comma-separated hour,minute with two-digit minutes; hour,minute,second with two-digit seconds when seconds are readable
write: 1,05
